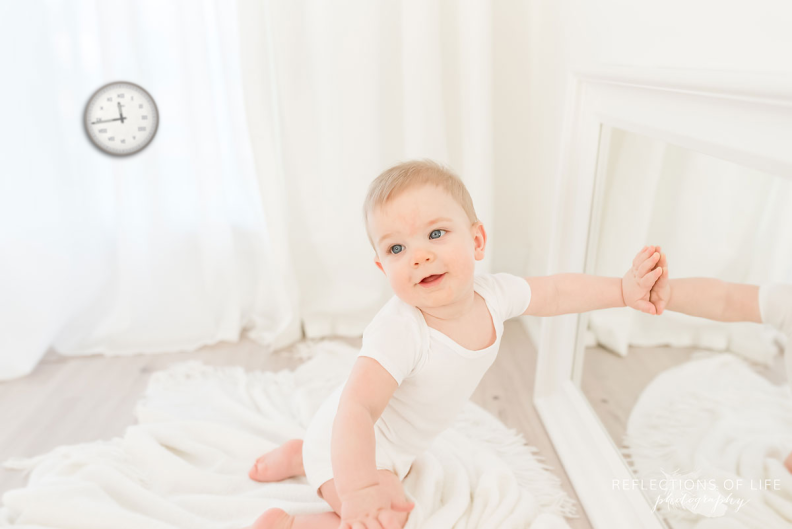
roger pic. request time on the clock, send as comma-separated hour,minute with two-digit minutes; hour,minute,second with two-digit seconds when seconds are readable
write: 11,44
